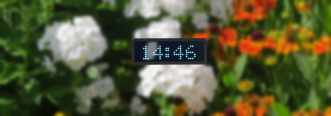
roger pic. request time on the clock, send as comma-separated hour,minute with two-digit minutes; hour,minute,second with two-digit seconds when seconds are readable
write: 14,46
